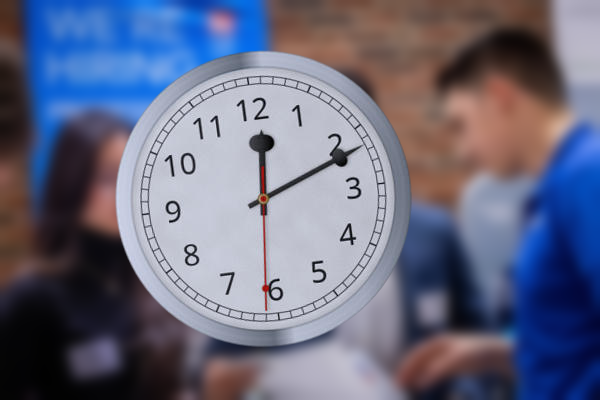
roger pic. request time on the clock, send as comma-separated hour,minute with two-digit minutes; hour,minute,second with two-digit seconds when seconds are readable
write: 12,11,31
